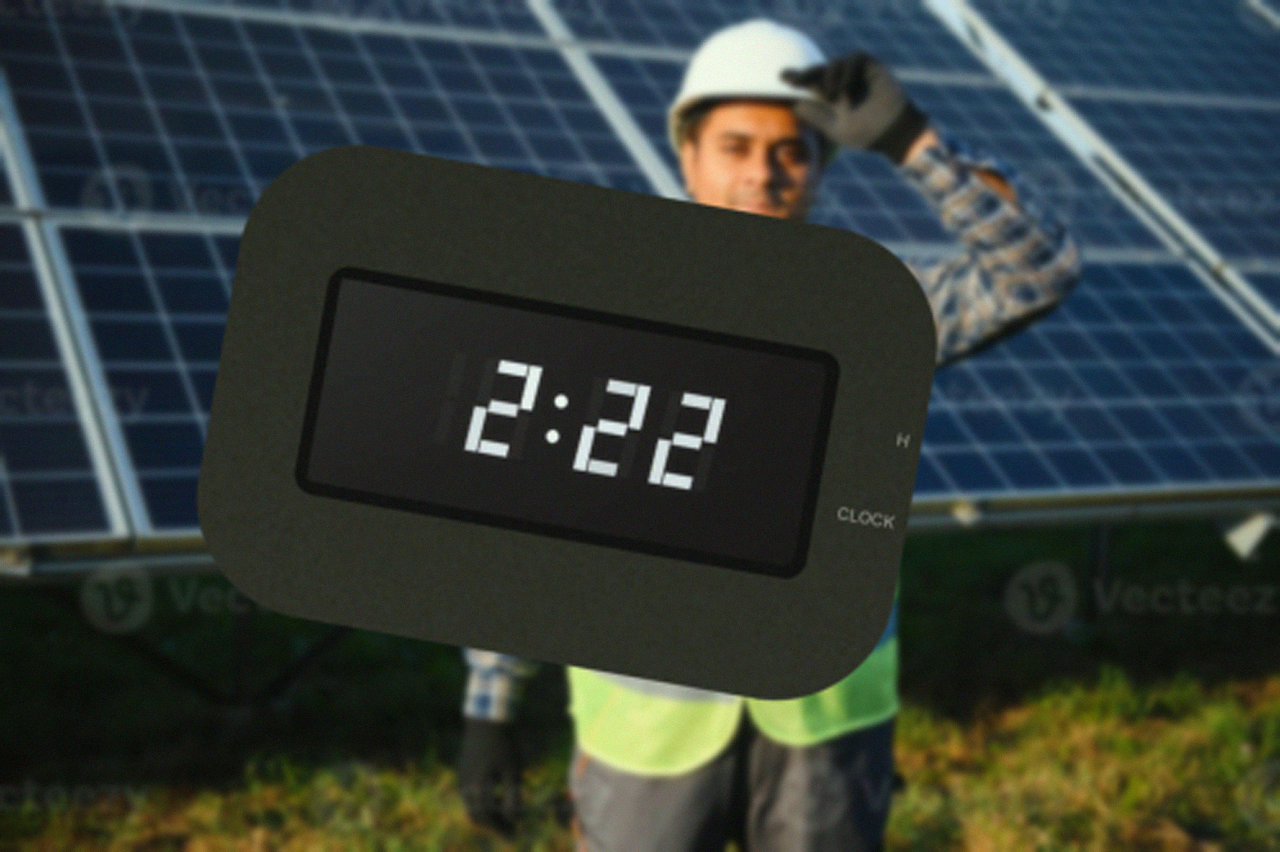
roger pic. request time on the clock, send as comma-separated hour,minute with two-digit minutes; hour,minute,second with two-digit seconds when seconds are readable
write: 2,22
